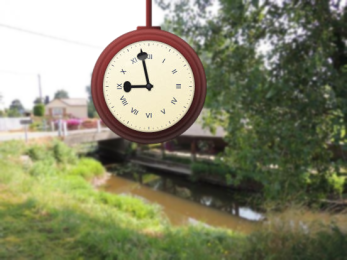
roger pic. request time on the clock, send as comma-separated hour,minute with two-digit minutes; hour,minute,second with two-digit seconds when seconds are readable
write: 8,58
